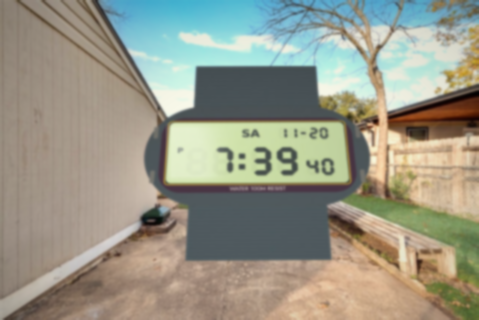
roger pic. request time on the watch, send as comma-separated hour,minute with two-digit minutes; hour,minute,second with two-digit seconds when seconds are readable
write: 7,39,40
